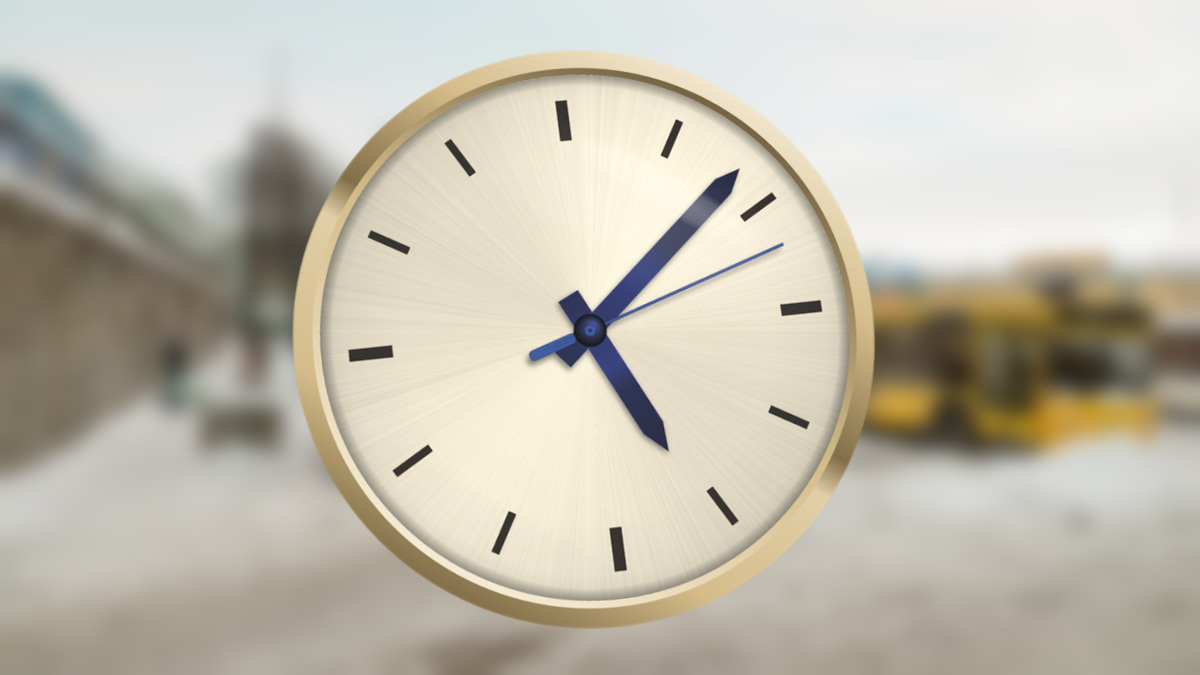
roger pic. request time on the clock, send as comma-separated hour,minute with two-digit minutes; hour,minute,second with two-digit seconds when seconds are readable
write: 5,08,12
